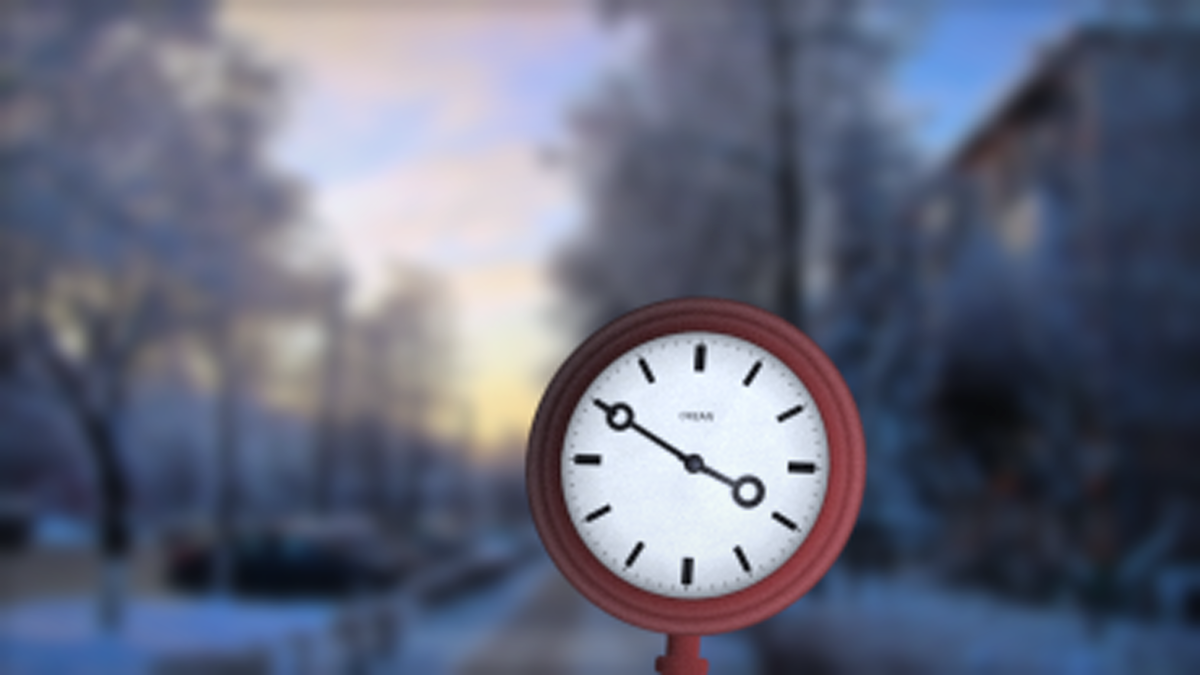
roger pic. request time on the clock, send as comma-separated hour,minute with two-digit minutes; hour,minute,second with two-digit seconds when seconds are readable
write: 3,50
